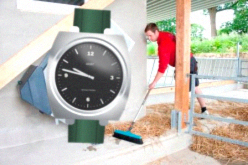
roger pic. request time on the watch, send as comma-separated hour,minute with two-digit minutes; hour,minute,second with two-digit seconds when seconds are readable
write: 9,47
